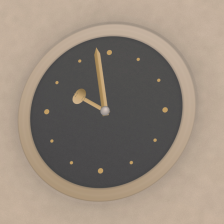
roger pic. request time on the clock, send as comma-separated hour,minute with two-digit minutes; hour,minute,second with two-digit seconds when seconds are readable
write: 9,58
